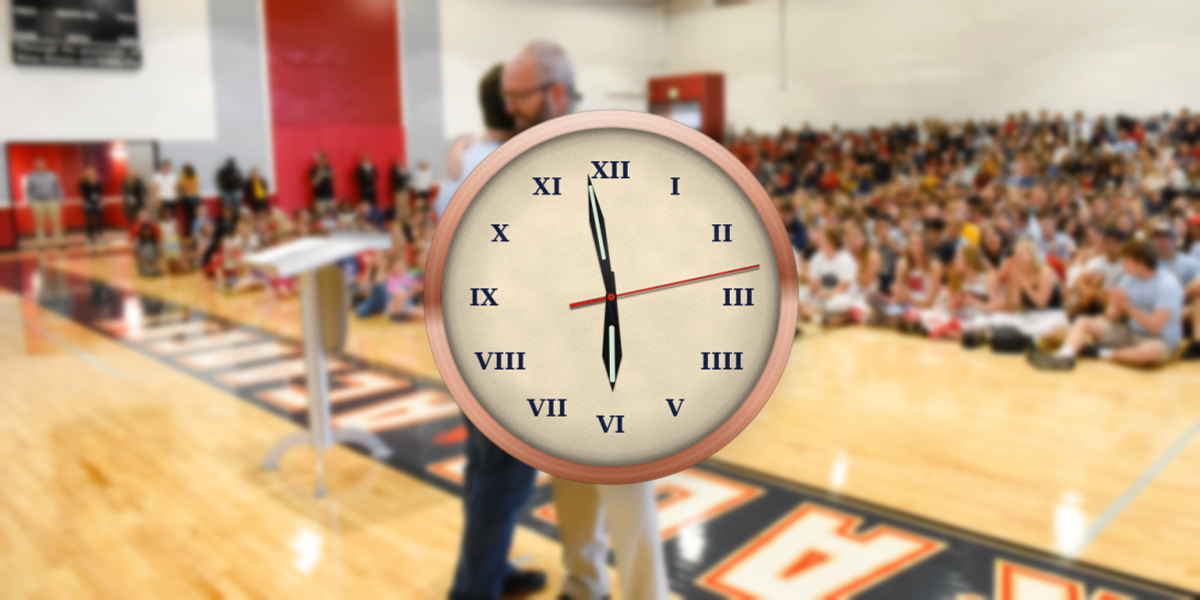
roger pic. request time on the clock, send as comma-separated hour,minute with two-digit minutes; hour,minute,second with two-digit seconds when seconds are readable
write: 5,58,13
